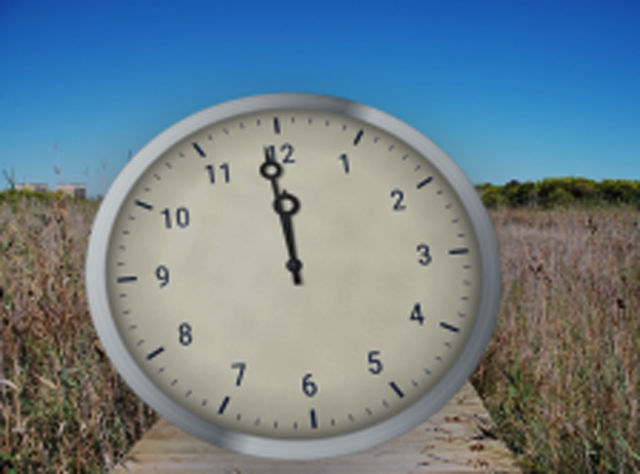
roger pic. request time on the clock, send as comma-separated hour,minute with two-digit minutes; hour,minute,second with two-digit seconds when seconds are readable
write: 11,59
